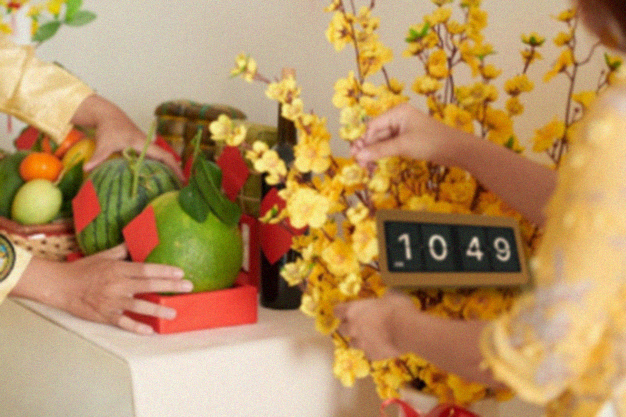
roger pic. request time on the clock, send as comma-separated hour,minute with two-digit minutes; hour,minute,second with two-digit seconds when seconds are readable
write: 10,49
